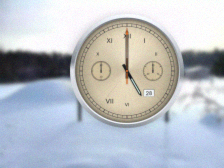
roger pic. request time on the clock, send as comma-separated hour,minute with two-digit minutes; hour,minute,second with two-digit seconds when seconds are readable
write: 5,00
